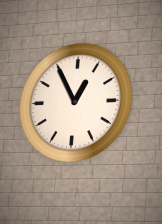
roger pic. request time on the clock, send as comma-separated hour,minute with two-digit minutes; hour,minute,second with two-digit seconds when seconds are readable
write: 12,55
